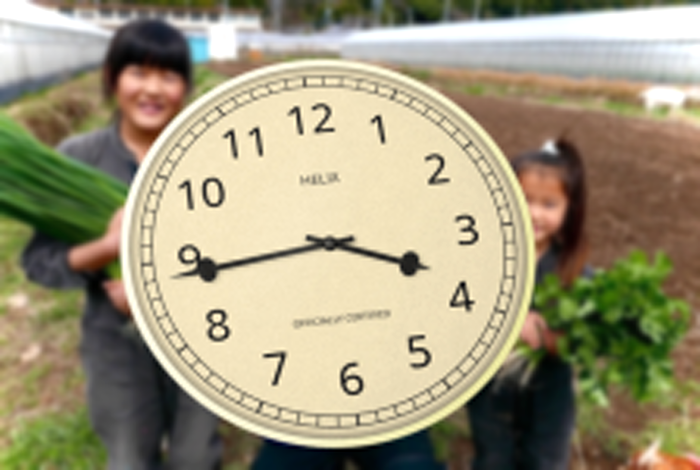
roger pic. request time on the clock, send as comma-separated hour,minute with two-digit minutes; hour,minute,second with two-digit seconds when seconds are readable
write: 3,44
